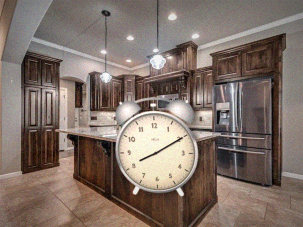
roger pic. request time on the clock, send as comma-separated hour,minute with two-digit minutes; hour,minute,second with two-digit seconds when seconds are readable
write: 8,10
